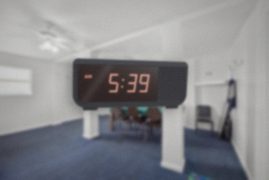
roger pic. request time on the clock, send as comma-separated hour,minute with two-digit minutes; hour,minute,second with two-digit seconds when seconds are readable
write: 5,39
